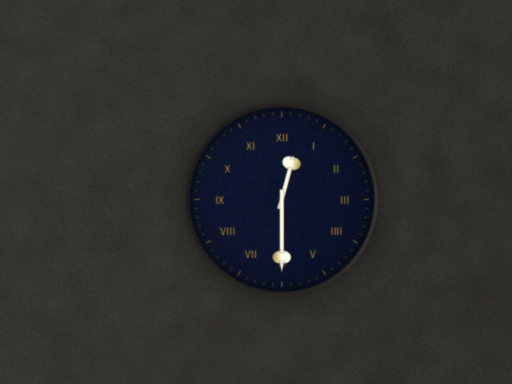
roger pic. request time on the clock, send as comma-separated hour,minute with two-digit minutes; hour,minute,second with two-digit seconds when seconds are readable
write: 12,30
